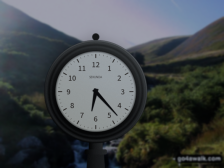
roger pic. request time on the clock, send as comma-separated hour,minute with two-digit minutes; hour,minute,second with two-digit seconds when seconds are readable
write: 6,23
